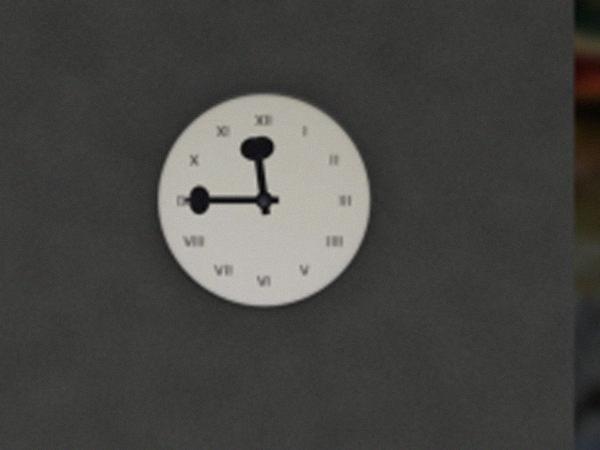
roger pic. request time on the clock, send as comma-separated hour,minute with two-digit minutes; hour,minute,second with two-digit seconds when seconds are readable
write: 11,45
